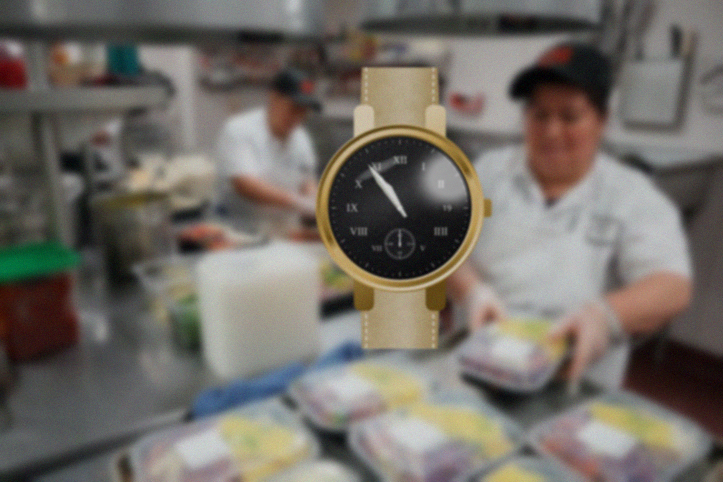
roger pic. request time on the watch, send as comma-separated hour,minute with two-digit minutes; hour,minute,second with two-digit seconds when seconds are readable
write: 10,54
